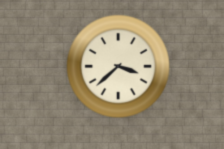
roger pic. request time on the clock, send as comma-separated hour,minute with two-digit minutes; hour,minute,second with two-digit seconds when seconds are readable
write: 3,38
